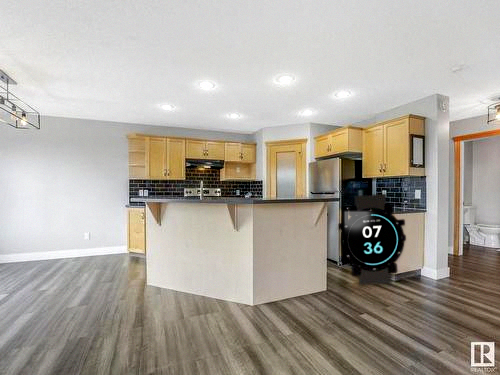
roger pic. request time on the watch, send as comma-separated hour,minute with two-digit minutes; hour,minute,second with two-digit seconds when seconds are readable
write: 7,36
